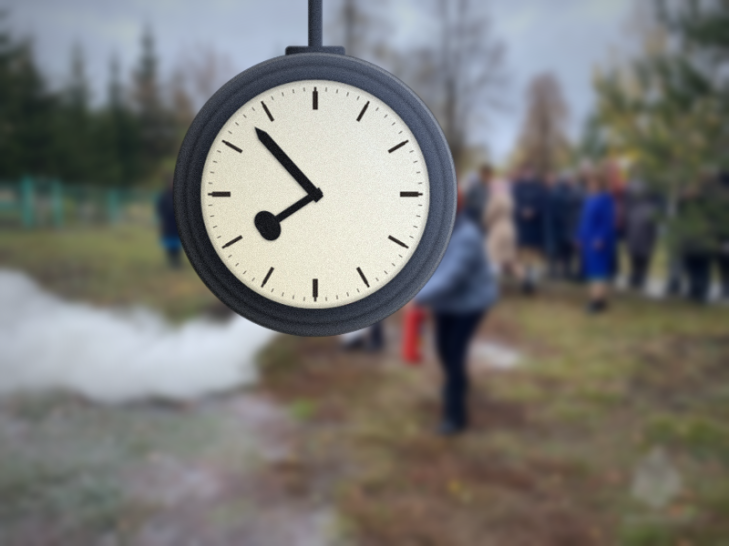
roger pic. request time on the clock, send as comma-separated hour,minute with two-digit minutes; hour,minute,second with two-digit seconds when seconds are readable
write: 7,53
